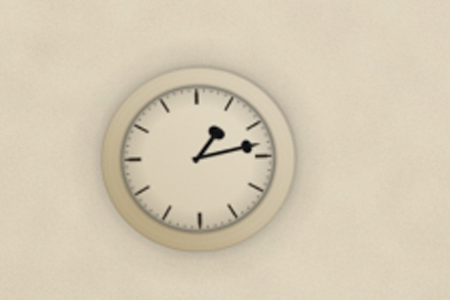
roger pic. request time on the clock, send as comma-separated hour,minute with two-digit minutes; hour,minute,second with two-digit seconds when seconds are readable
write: 1,13
